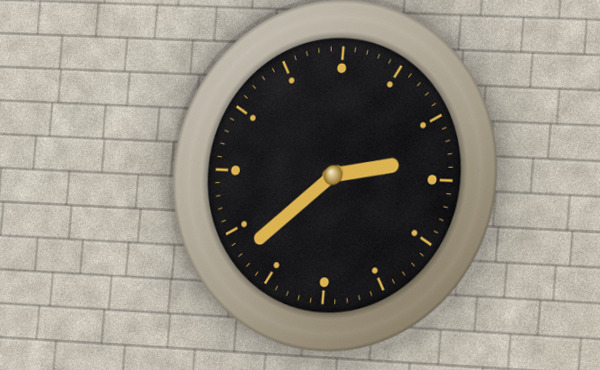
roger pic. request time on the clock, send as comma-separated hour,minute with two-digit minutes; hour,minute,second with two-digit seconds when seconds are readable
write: 2,38
